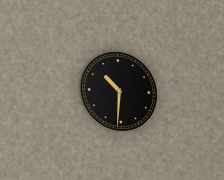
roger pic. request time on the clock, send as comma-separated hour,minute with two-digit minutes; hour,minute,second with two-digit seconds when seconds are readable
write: 10,31
